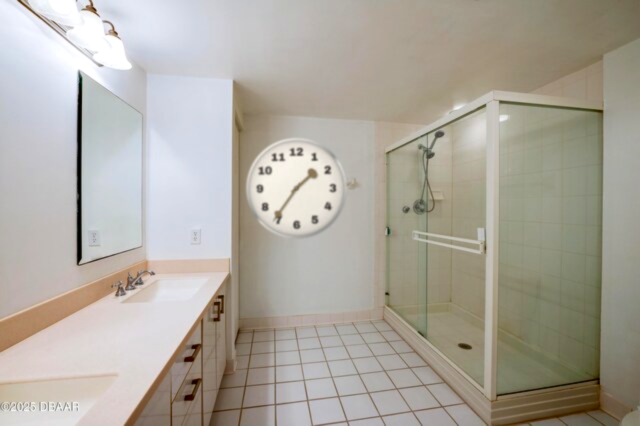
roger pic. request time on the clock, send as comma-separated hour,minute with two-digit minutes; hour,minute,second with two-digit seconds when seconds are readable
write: 1,36
